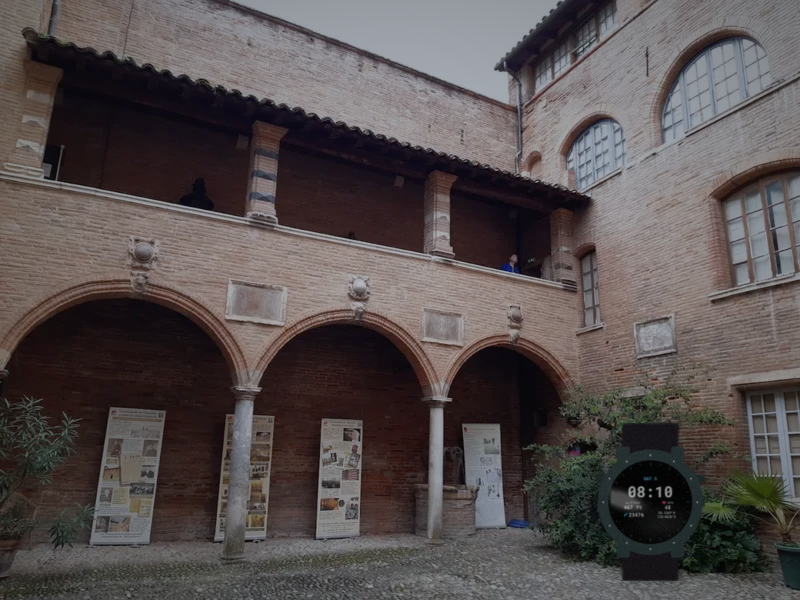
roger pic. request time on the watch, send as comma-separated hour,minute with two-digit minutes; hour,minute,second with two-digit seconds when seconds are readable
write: 8,10
